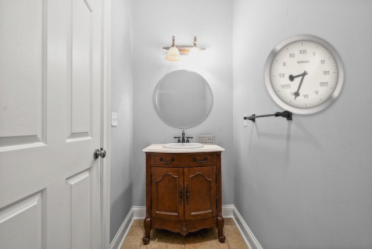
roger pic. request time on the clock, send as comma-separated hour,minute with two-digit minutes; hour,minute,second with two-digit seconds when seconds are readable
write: 8,34
